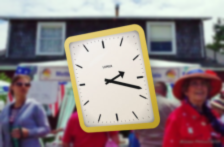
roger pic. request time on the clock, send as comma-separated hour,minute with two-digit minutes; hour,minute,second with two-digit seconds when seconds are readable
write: 2,18
